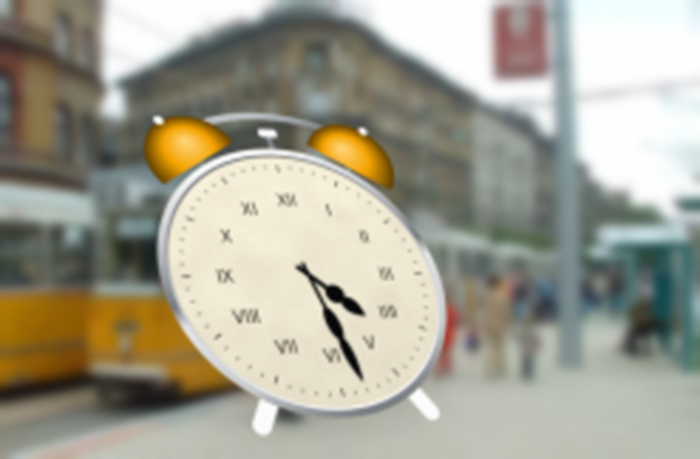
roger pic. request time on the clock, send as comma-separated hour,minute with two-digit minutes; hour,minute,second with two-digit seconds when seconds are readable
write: 4,28
